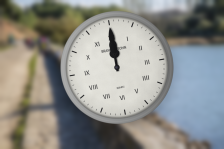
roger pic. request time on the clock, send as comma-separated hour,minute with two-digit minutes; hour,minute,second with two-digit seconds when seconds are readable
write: 12,00
